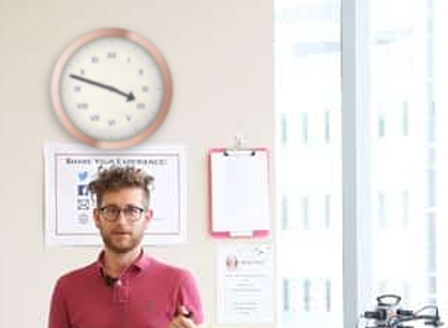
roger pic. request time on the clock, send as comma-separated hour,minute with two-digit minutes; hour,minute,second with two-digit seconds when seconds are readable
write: 3,48
